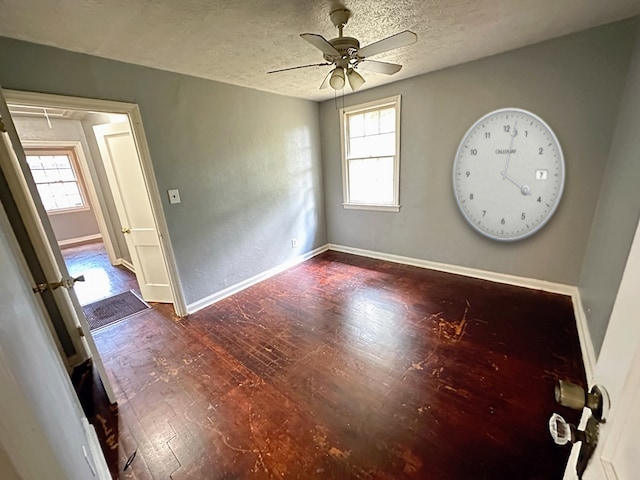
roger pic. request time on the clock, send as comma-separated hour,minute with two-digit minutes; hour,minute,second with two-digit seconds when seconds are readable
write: 4,02
